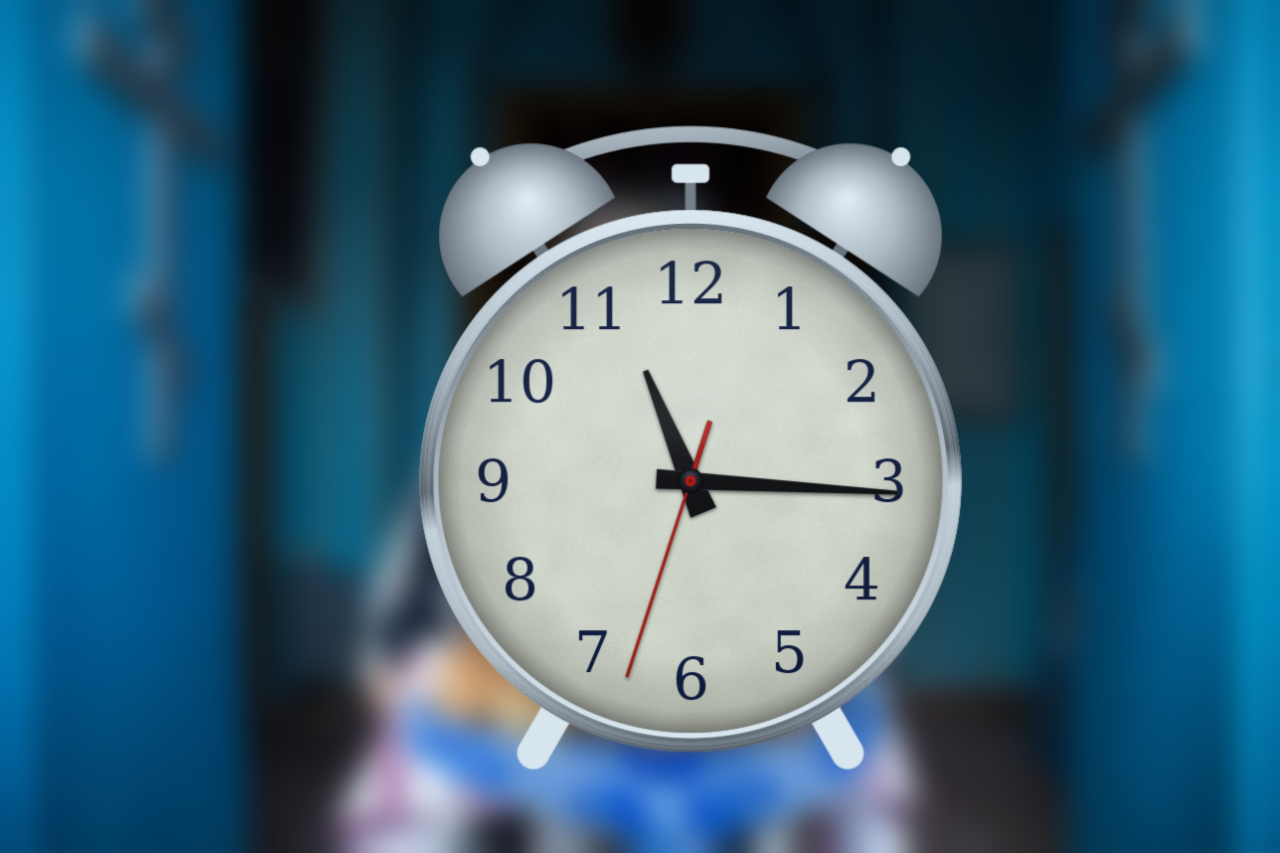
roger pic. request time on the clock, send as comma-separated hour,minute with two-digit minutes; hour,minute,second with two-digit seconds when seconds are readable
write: 11,15,33
